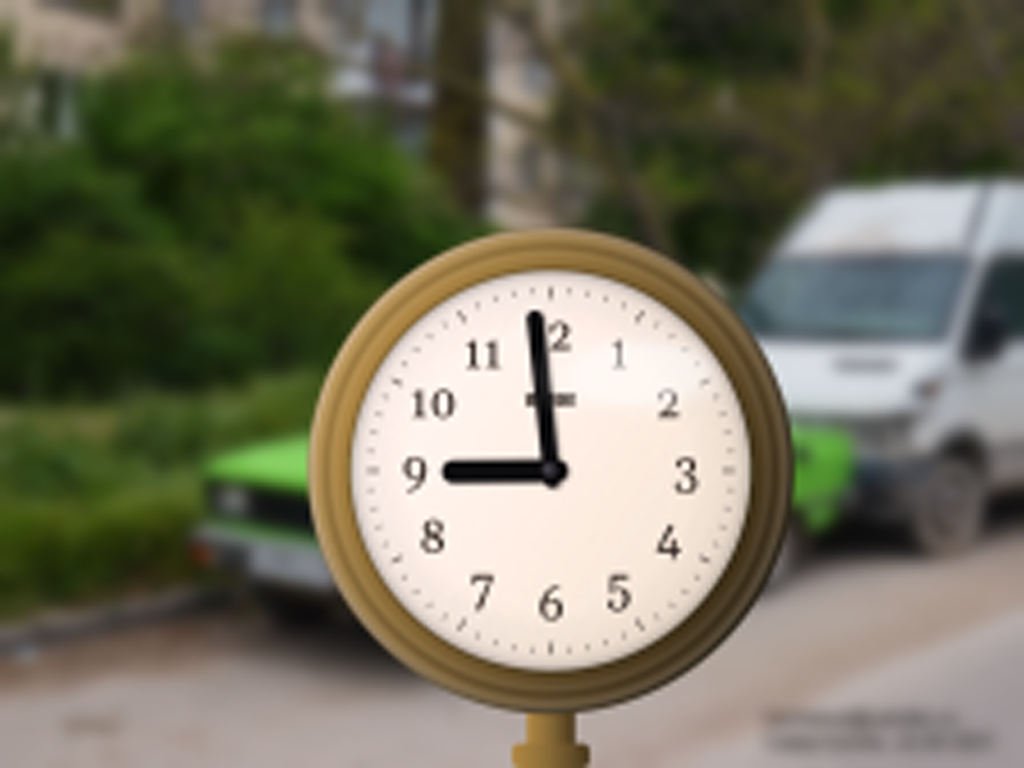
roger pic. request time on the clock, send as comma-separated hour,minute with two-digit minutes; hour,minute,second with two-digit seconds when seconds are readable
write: 8,59
